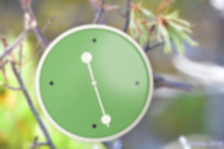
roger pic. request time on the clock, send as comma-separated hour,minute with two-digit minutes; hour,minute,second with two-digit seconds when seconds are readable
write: 11,27
